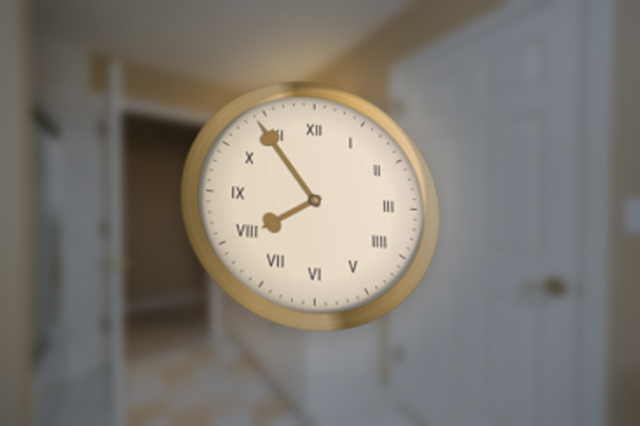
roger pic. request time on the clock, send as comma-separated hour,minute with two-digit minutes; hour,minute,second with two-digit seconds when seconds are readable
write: 7,54
